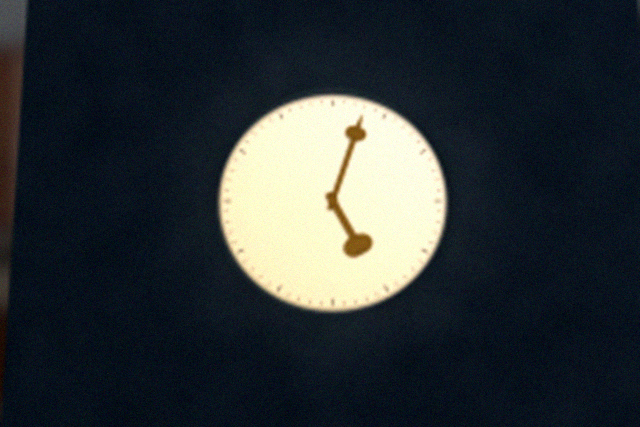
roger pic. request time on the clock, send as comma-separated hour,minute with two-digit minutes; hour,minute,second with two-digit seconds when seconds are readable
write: 5,03
